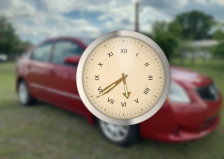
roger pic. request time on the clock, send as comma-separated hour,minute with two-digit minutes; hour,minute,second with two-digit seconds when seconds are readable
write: 5,39
